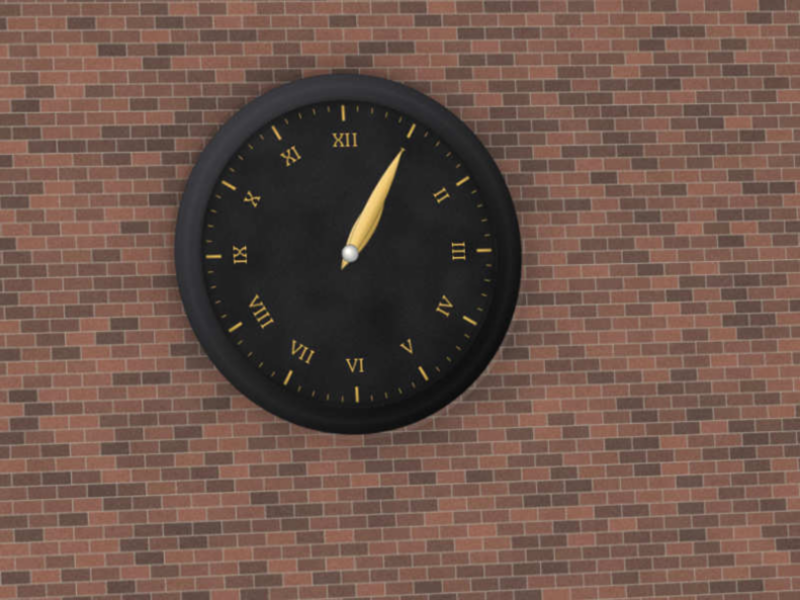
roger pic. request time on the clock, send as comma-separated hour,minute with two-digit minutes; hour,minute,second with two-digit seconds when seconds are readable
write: 1,05
